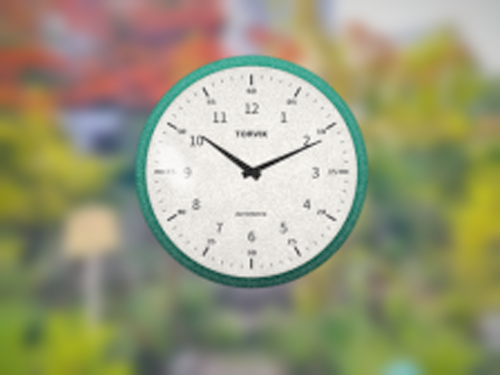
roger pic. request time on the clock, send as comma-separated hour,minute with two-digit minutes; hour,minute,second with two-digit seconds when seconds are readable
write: 10,11
